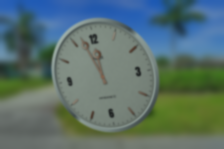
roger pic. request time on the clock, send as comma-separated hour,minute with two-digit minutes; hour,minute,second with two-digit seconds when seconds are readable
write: 11,57
